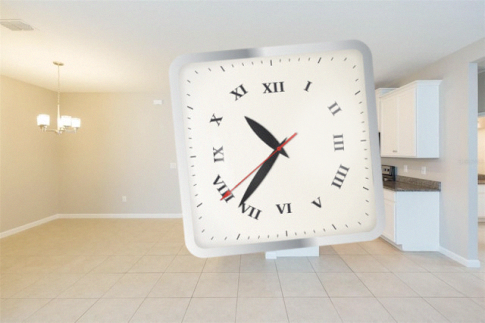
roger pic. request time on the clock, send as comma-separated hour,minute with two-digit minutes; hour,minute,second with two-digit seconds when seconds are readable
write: 10,36,39
